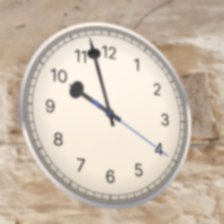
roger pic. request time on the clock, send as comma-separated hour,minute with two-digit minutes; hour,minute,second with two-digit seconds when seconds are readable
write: 9,57,20
